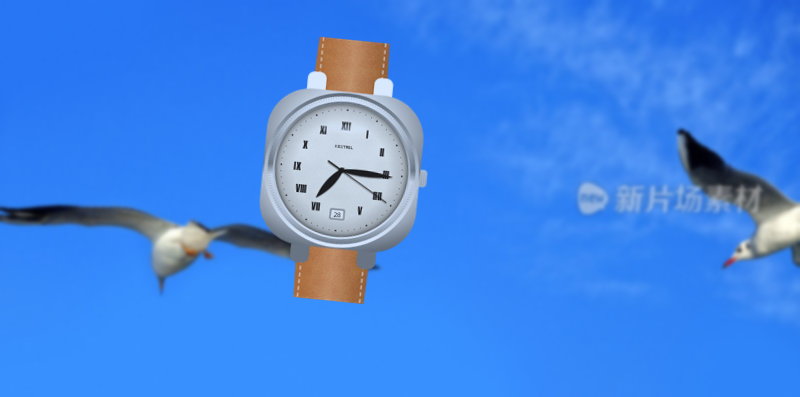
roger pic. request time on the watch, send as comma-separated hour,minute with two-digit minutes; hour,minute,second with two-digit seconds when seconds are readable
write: 7,15,20
